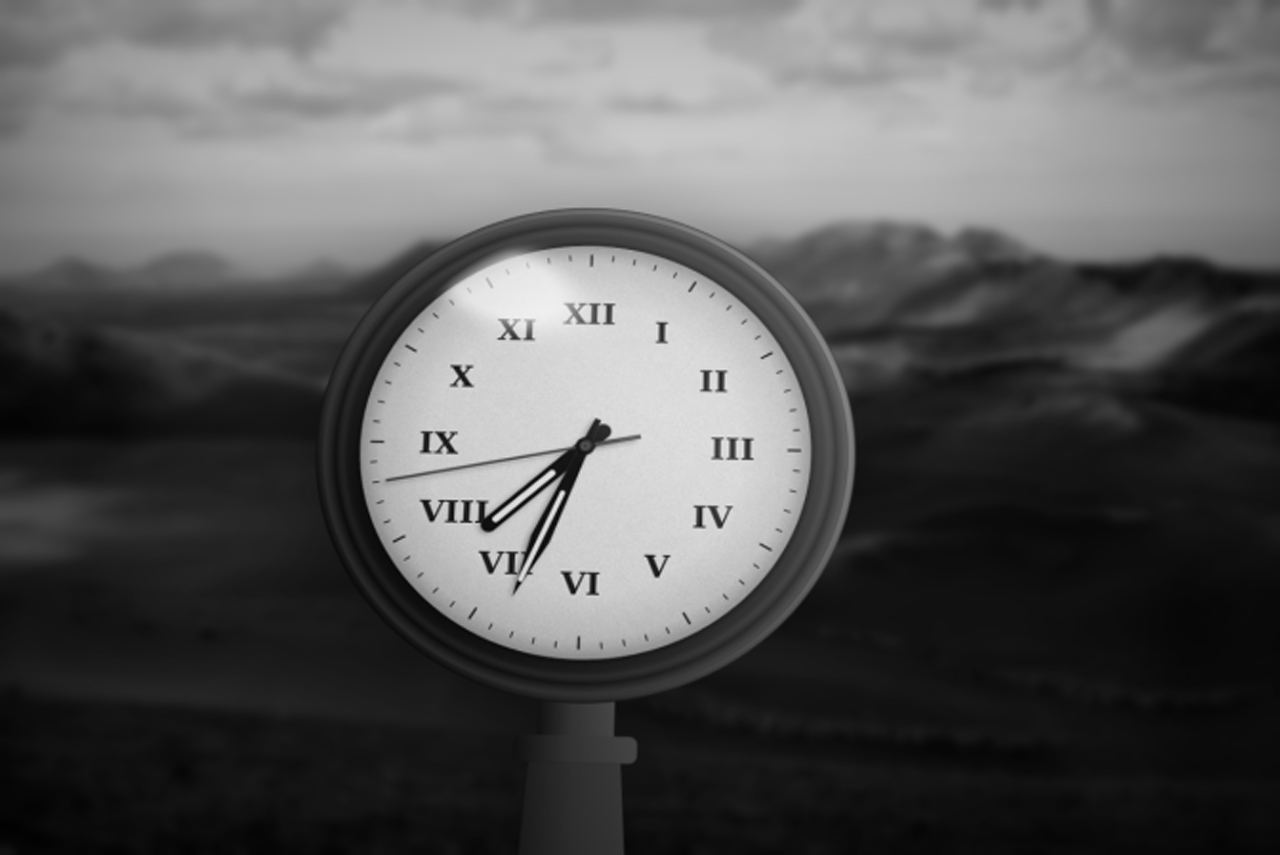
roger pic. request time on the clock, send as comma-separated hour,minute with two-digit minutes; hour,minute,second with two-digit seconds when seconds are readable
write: 7,33,43
